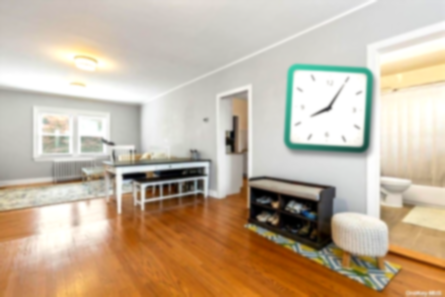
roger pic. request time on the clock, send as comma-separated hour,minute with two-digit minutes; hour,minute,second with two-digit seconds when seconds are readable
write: 8,05
